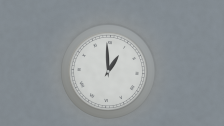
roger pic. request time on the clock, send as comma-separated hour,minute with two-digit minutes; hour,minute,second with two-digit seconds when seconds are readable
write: 12,59
